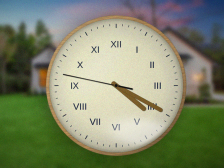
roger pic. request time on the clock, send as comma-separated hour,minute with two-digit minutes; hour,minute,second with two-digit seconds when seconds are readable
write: 4,19,47
